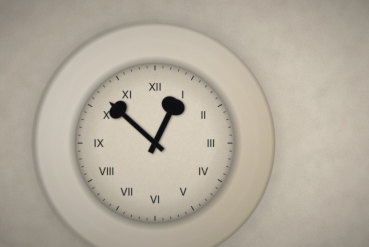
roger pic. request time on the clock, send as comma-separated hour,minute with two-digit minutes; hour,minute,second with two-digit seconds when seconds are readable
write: 12,52
